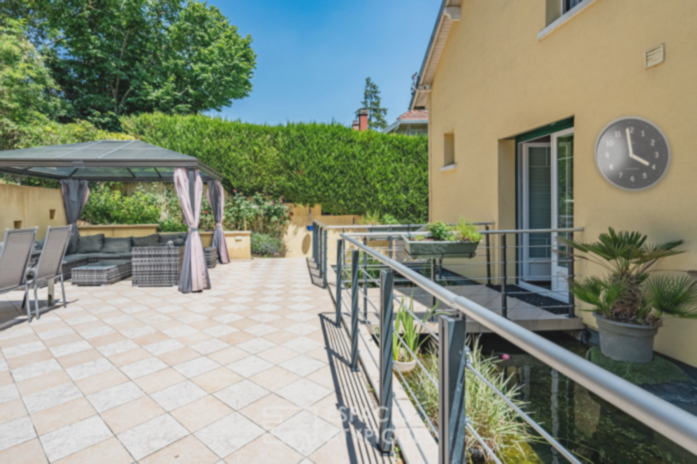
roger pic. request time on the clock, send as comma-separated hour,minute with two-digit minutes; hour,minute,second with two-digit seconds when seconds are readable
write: 3,59
